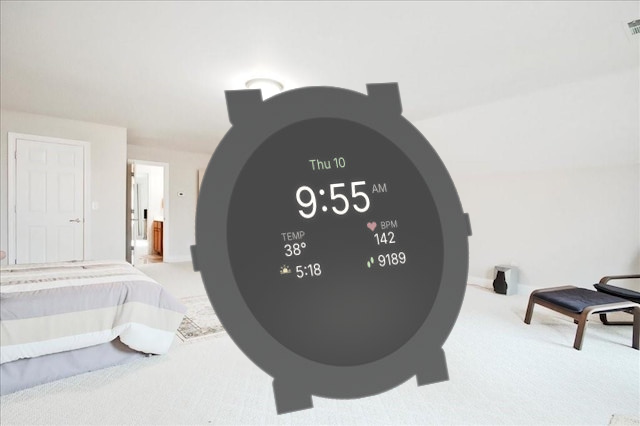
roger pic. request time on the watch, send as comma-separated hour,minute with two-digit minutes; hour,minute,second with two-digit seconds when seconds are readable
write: 9,55
